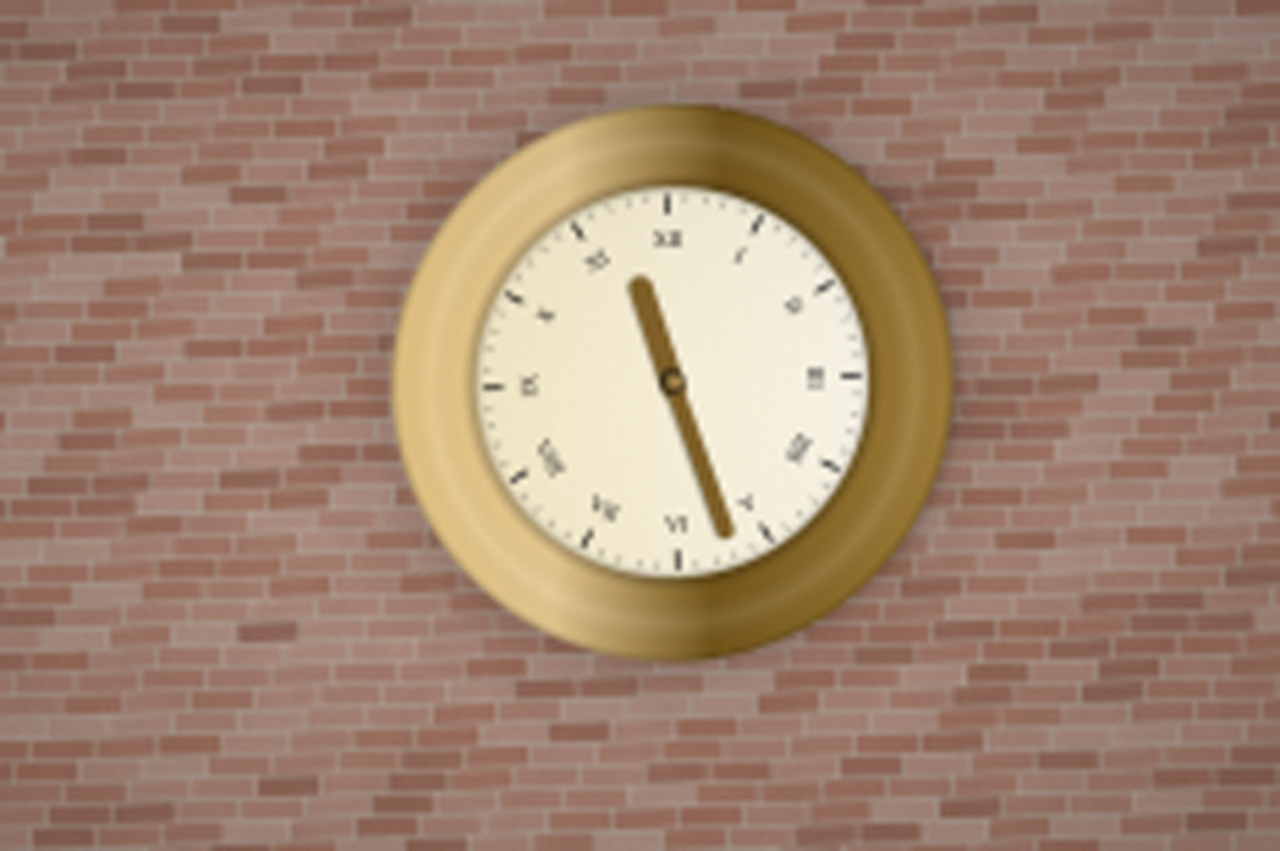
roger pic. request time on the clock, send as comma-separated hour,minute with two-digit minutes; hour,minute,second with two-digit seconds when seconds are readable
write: 11,27
